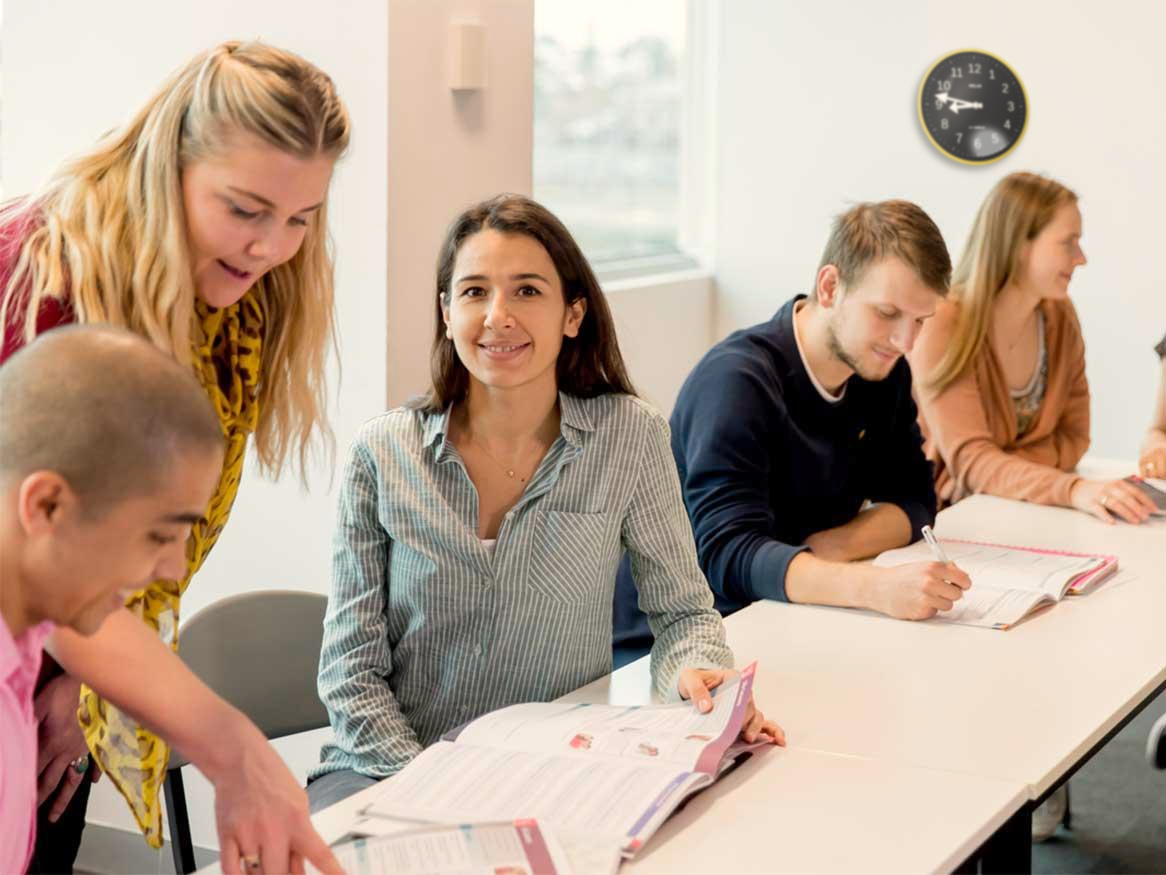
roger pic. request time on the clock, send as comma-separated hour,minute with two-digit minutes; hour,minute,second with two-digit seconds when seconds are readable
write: 8,47
